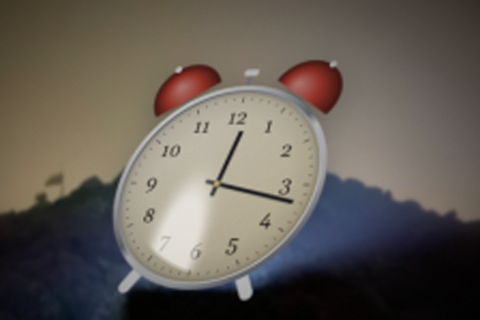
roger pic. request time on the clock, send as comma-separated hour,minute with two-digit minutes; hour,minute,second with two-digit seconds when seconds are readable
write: 12,17
